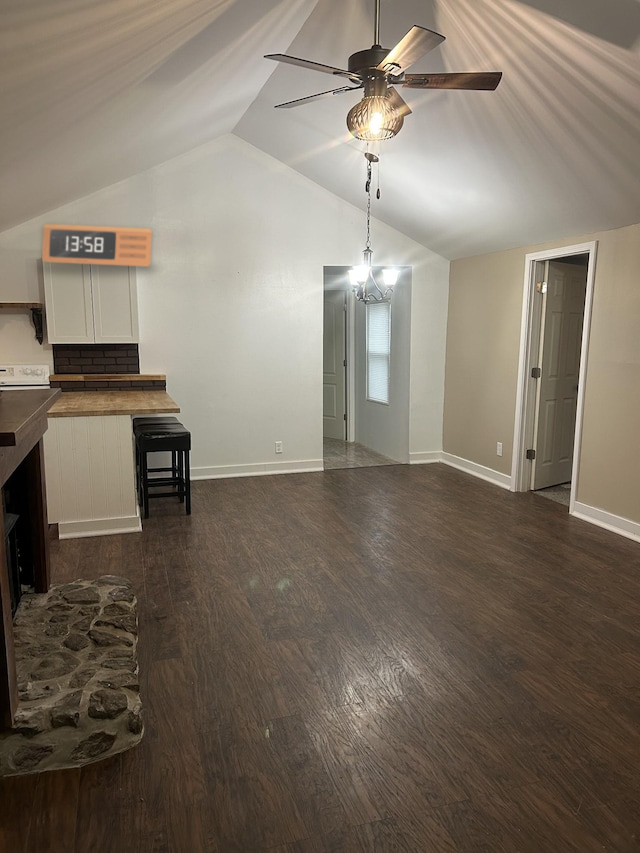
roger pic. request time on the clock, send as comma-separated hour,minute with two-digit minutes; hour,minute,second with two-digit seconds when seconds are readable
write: 13,58
